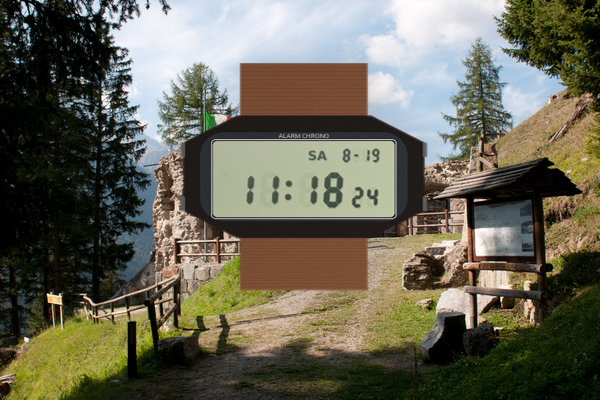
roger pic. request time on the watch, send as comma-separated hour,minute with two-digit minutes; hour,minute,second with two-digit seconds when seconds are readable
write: 11,18,24
